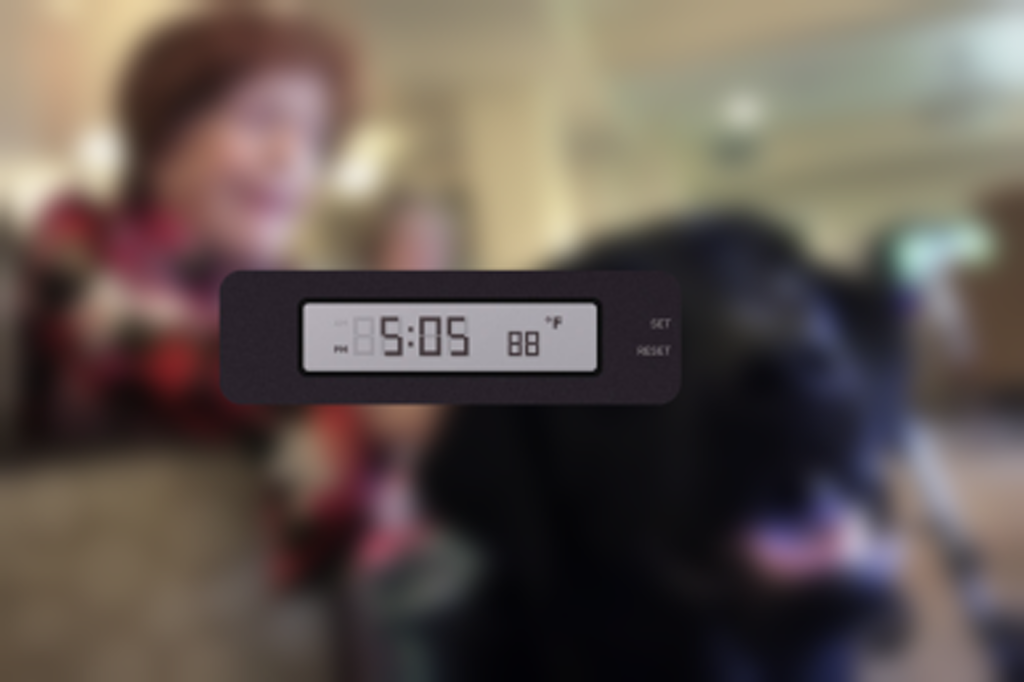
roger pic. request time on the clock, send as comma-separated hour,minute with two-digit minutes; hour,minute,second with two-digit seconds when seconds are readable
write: 5,05
